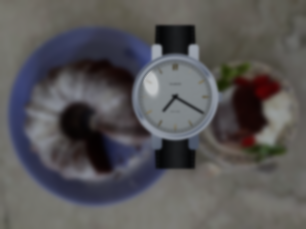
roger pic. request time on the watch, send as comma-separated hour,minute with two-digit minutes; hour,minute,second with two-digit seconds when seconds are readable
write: 7,20
